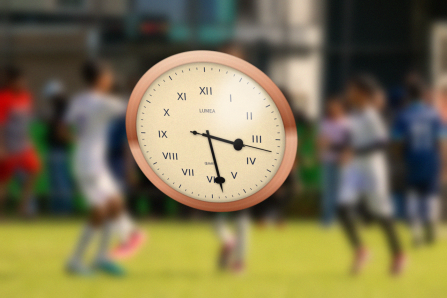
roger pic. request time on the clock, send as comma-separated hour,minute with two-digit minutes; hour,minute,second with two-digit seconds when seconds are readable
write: 3,28,17
